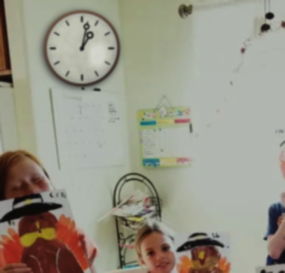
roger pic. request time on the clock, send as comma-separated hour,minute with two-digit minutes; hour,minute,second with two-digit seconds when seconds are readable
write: 1,02
